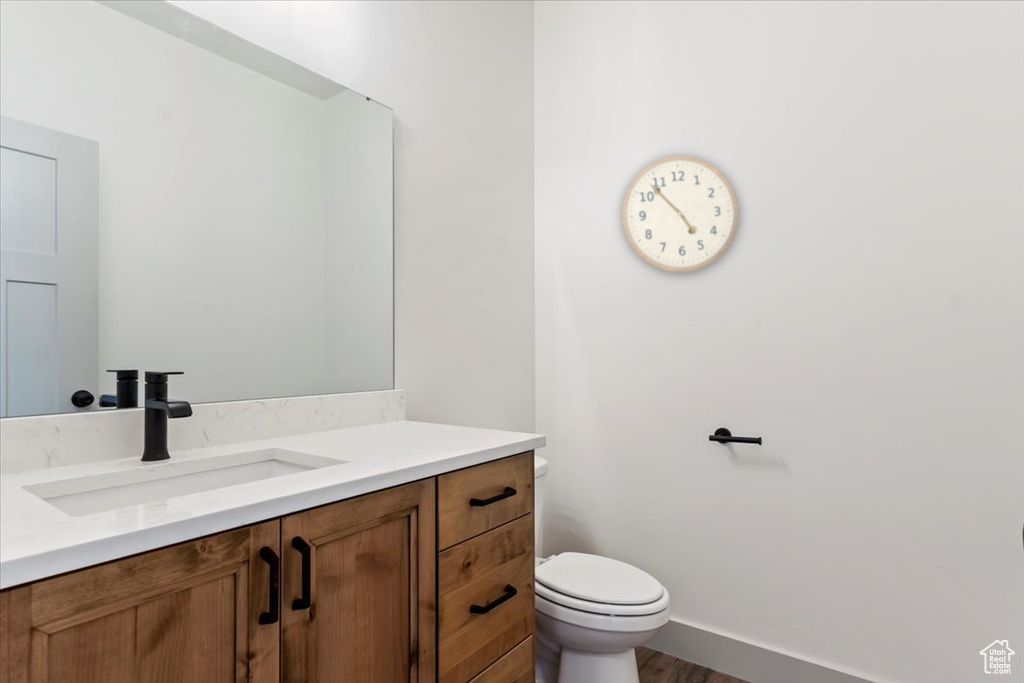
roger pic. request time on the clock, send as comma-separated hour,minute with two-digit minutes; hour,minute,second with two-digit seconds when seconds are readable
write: 4,53
